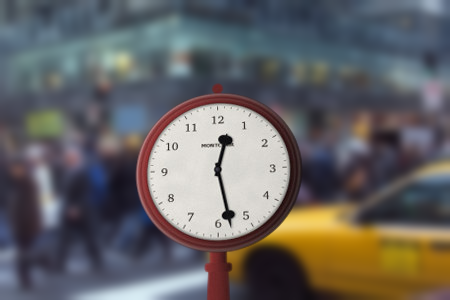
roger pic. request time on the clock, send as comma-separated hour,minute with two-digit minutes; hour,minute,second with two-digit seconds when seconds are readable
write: 12,28
